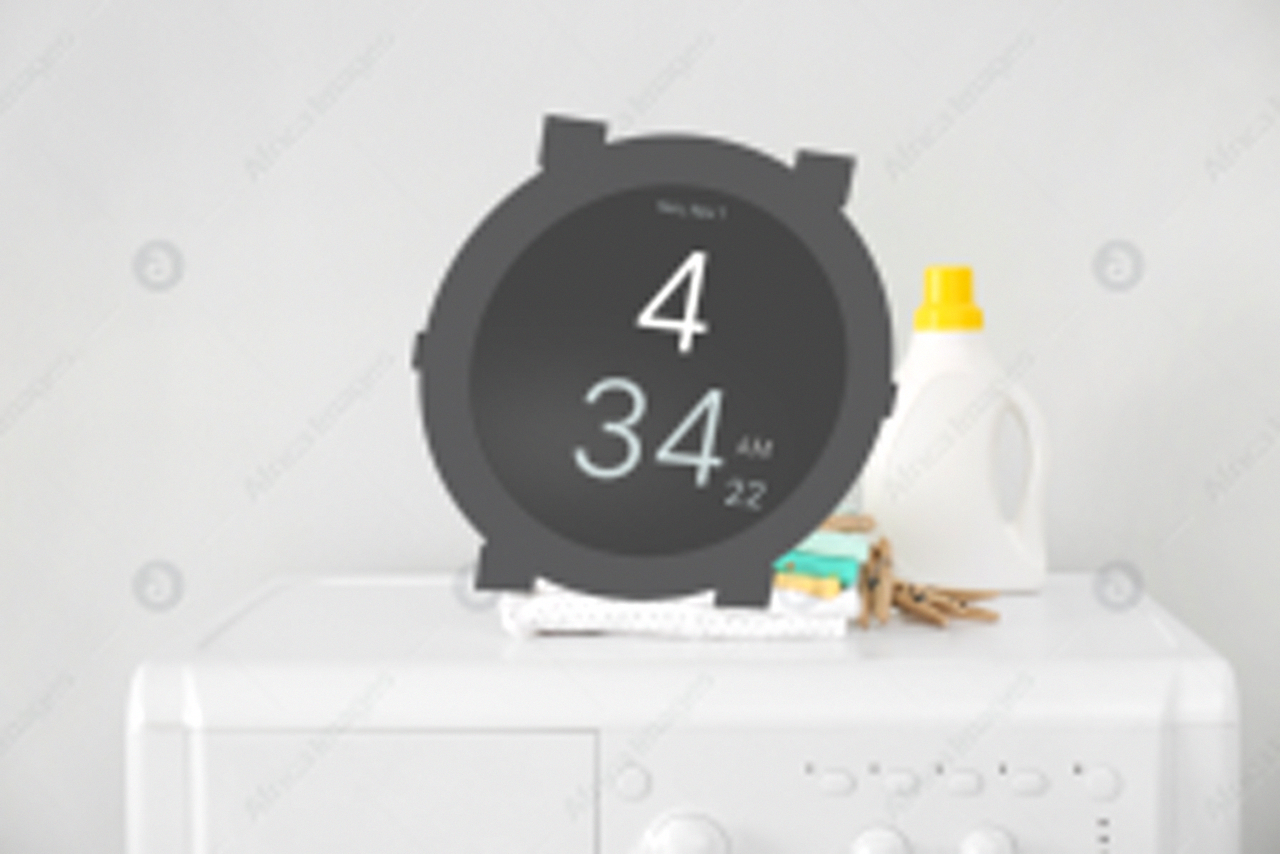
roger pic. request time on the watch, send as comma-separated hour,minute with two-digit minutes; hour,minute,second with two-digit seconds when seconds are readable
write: 4,34
